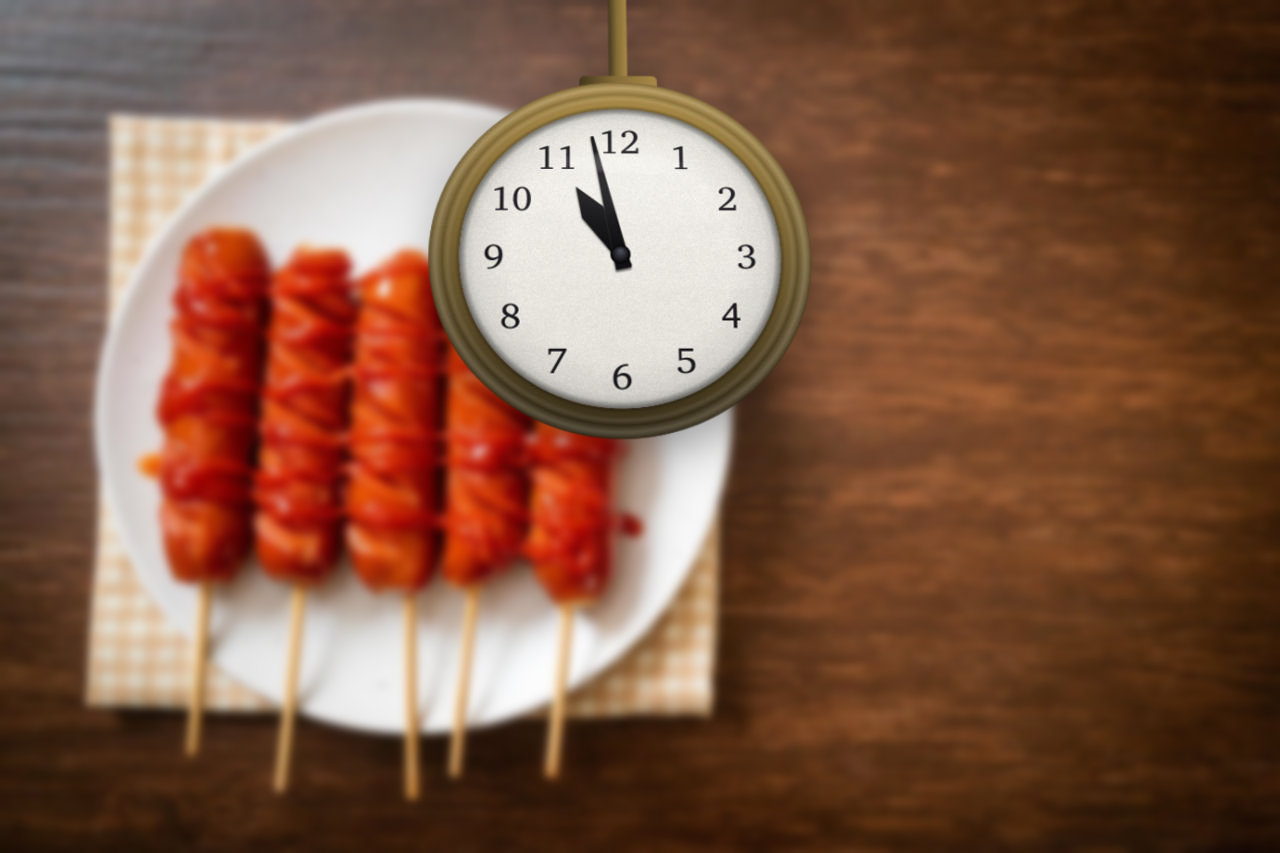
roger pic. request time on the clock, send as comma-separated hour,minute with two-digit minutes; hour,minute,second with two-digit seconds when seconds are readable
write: 10,58
